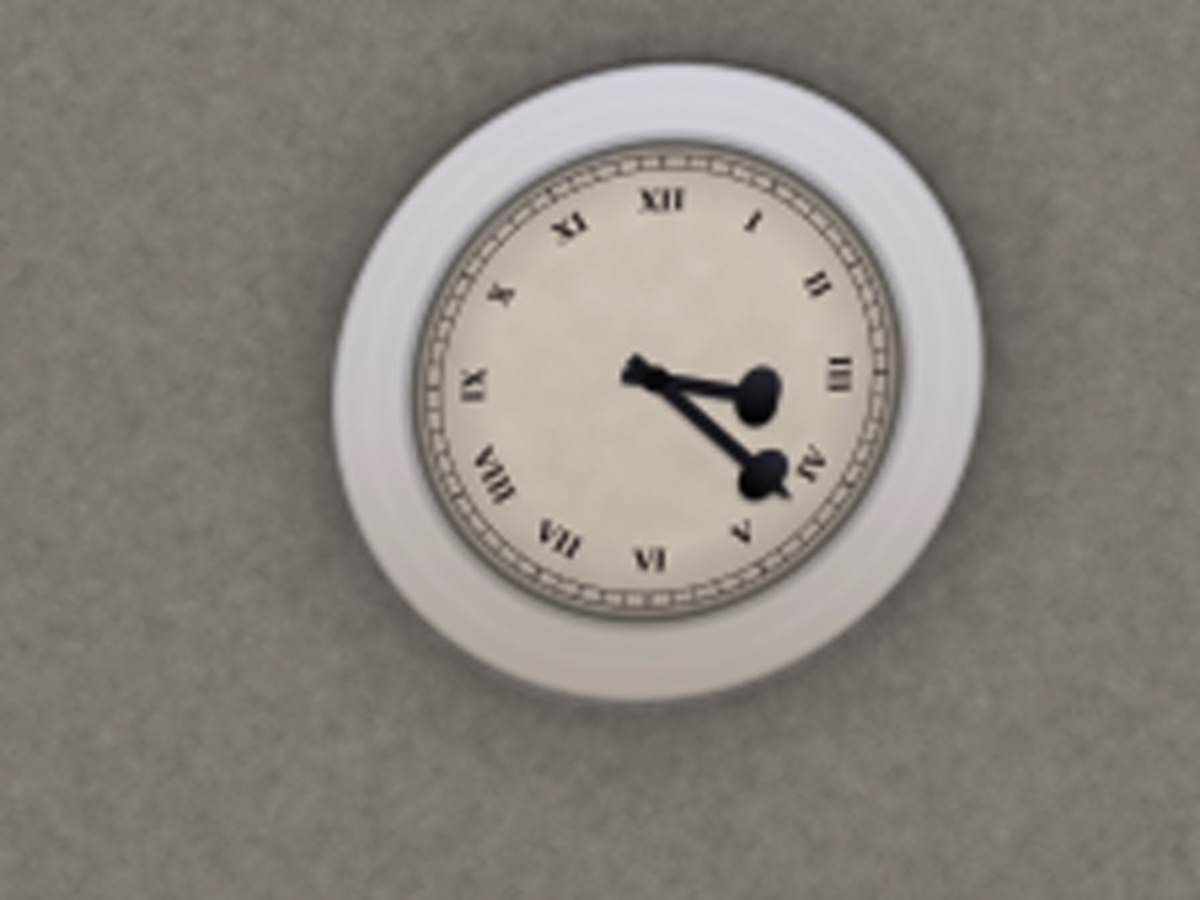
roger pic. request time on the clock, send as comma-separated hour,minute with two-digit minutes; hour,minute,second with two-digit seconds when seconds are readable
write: 3,22
